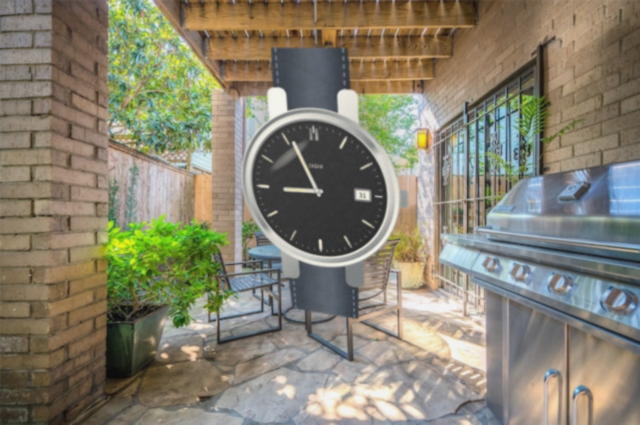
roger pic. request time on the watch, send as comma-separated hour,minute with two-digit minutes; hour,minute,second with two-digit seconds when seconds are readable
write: 8,56
